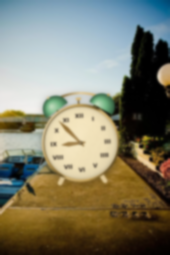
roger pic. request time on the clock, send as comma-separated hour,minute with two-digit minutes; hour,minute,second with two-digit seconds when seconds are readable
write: 8,53
